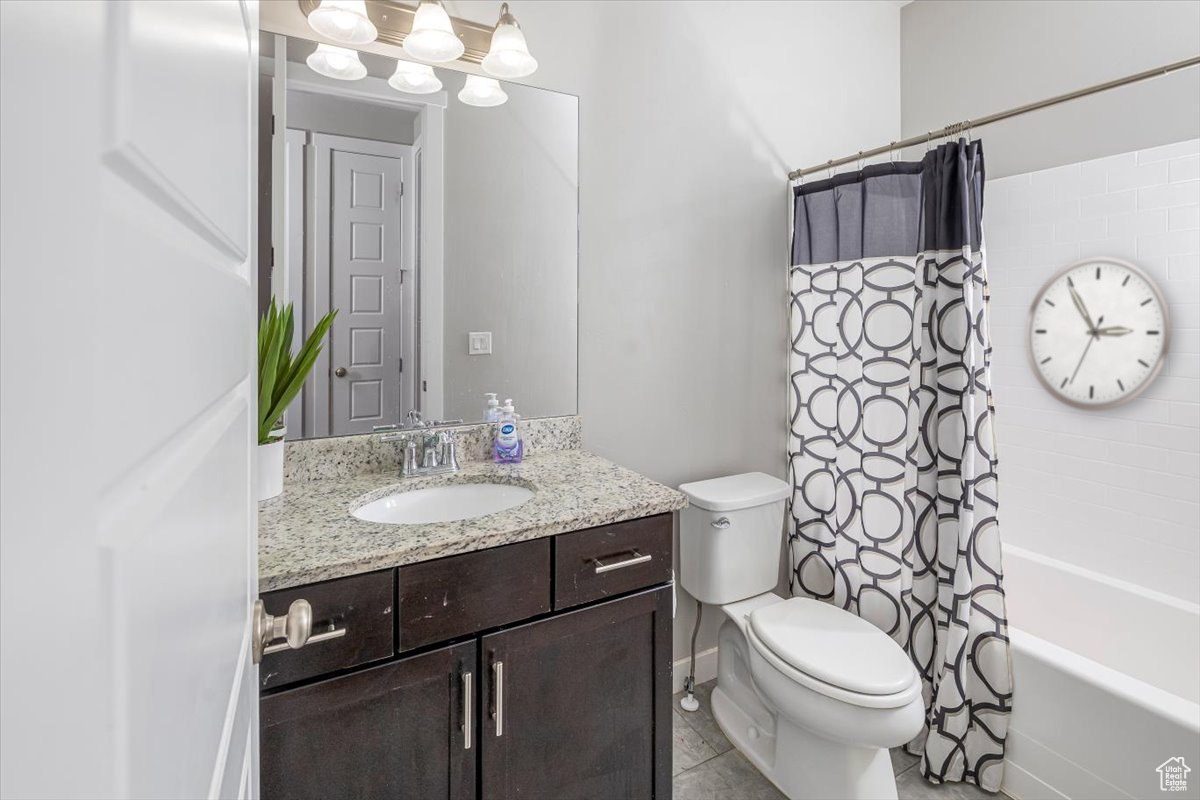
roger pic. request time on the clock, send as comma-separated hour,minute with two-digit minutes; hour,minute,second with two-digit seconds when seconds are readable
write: 2,54,34
